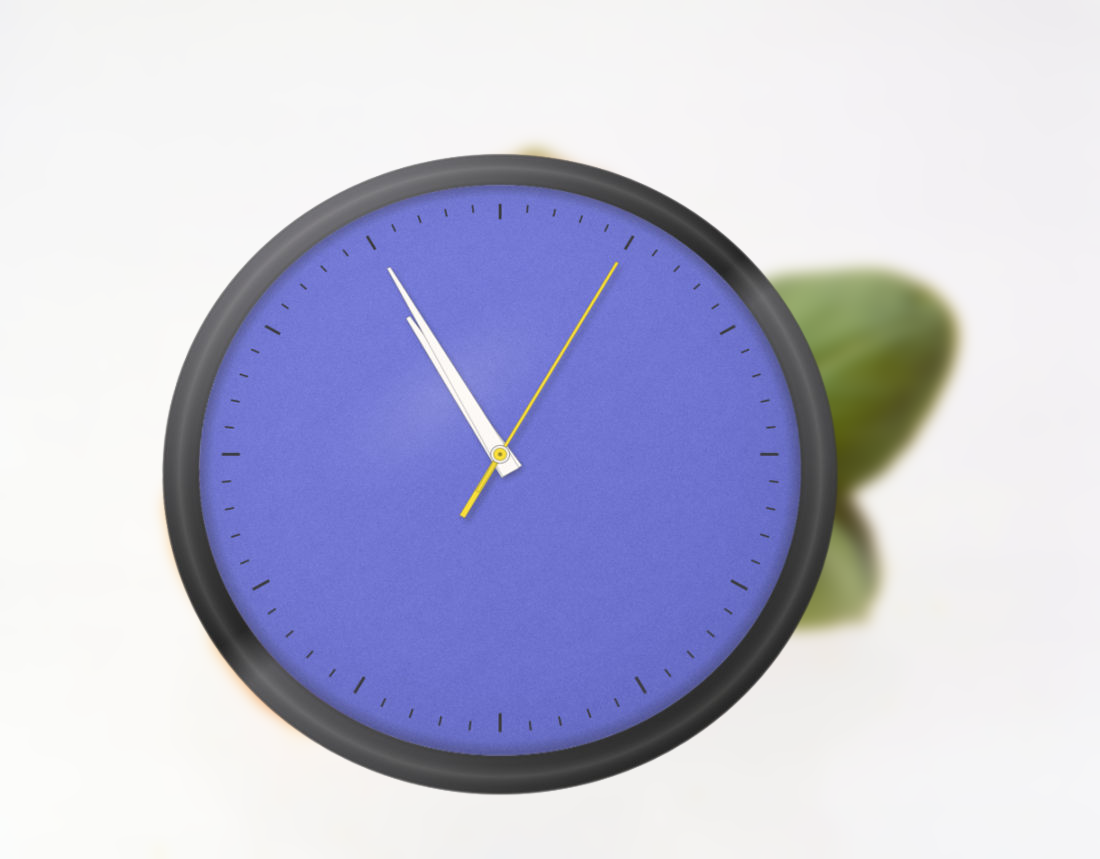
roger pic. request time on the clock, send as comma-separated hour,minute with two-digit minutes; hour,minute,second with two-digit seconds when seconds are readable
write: 10,55,05
